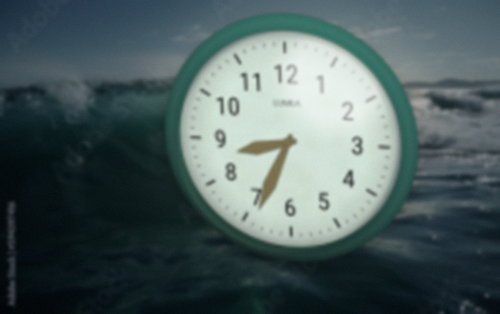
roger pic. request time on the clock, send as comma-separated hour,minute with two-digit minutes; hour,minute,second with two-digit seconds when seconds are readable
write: 8,34
